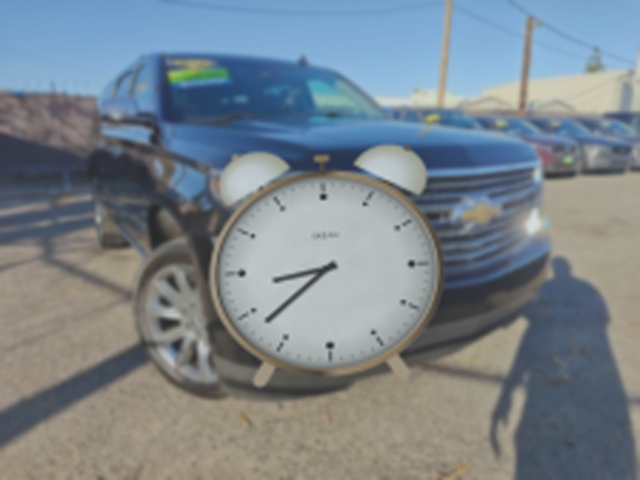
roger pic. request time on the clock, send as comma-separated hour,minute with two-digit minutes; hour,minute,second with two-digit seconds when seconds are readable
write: 8,38
